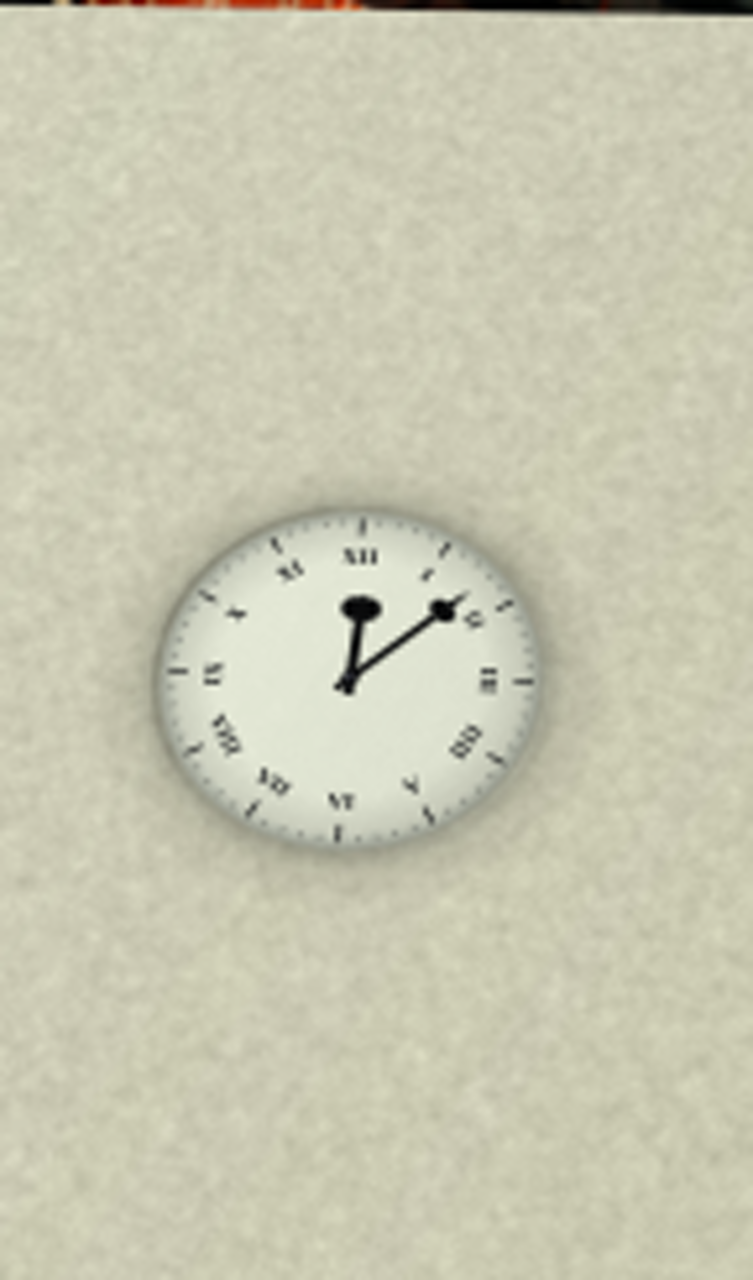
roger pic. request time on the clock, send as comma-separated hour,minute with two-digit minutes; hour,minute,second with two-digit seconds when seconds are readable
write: 12,08
